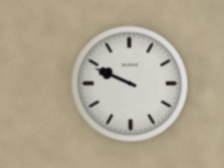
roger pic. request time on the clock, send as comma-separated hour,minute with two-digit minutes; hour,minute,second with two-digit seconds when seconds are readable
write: 9,49
